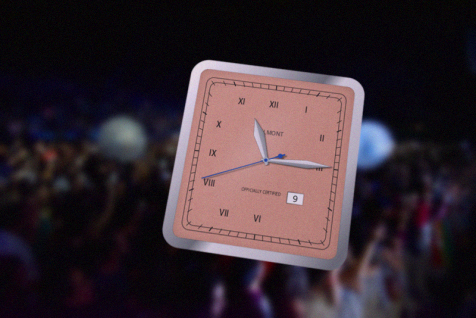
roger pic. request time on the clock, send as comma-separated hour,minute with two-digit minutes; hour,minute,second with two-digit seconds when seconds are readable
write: 11,14,41
